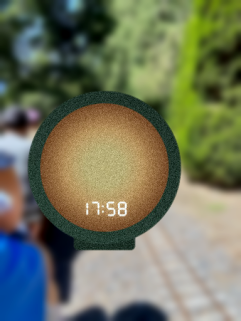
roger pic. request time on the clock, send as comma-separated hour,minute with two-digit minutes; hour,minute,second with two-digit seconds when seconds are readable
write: 17,58
